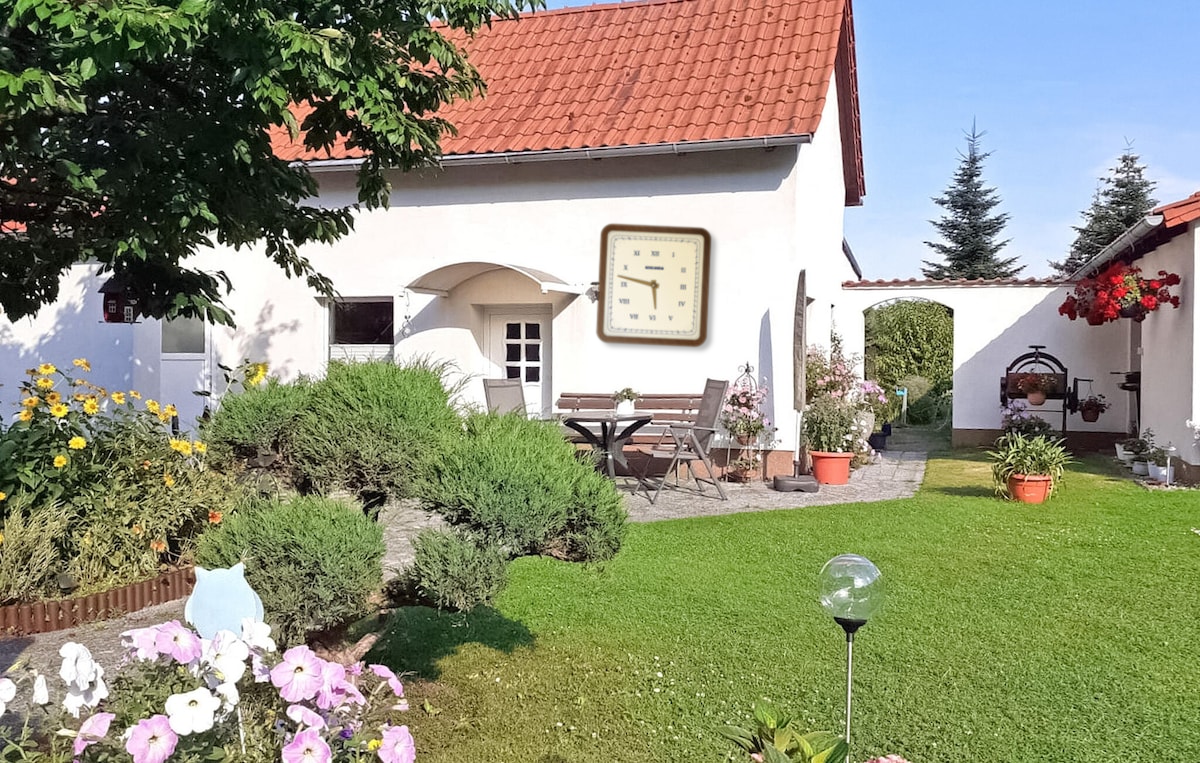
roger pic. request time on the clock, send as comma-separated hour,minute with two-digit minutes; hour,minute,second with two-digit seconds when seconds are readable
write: 5,47
